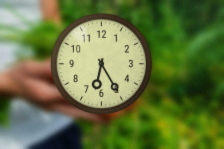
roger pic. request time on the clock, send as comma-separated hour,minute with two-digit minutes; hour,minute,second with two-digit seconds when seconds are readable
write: 6,25
